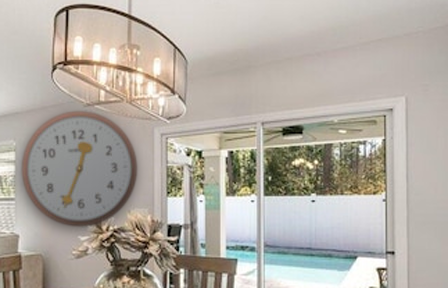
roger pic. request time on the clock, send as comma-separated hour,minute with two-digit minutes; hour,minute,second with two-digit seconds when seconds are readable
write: 12,34
